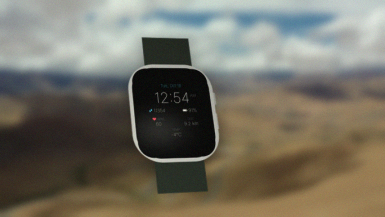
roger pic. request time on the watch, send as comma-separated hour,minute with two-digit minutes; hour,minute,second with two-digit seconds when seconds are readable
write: 12,54
